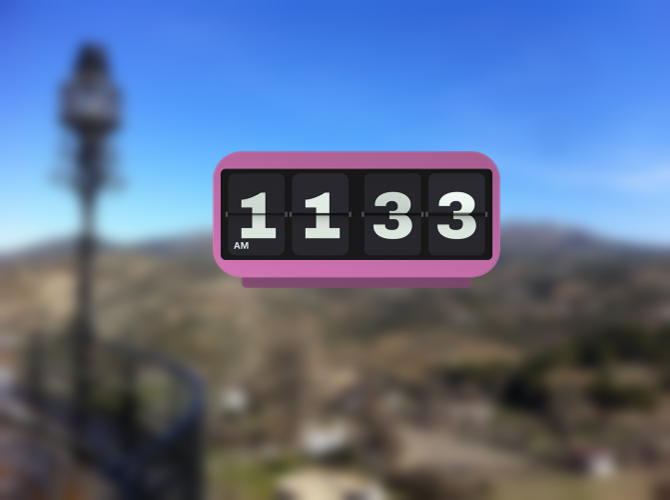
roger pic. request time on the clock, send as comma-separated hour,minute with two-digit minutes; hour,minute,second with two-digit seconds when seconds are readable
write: 11,33
